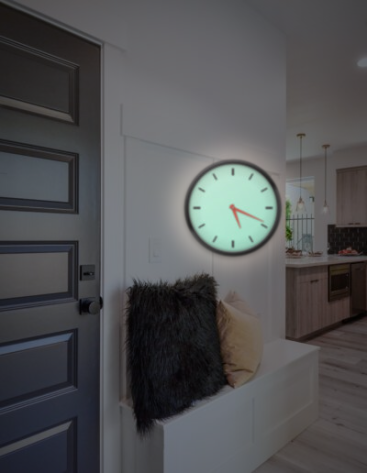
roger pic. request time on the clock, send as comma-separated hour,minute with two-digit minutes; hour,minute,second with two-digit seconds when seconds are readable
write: 5,19
